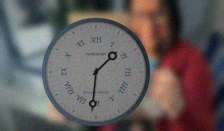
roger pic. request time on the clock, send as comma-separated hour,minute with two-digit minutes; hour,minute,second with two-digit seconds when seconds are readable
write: 1,31
